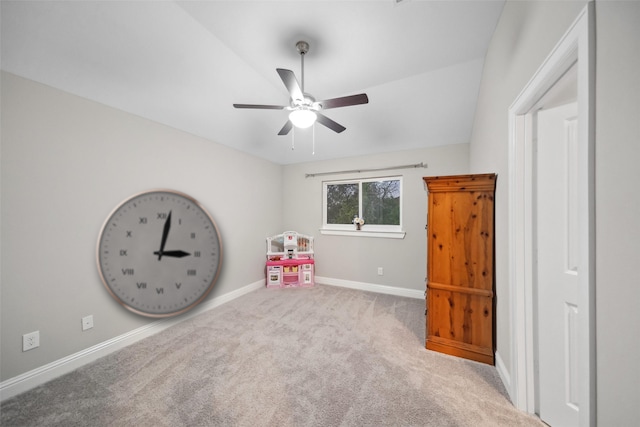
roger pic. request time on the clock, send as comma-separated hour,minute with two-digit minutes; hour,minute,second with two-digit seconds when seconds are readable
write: 3,02
